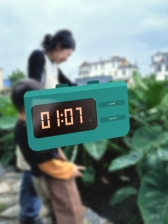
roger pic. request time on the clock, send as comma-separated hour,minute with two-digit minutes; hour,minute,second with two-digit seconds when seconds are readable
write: 1,07
